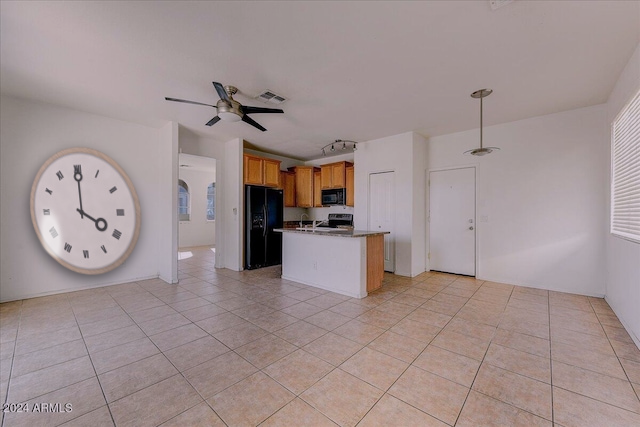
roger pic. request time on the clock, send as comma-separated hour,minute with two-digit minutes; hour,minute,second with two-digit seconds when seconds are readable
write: 4,00
